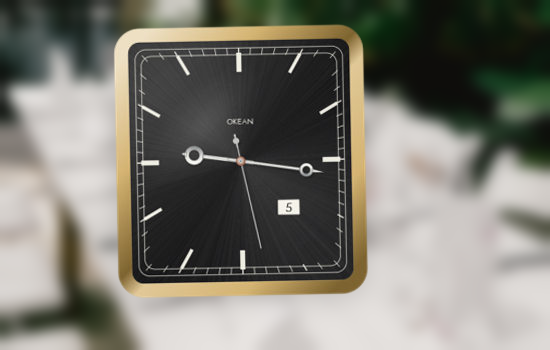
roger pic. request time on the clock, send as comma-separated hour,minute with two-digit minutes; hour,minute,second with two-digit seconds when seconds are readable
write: 9,16,28
